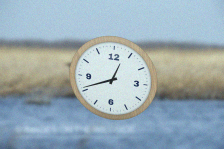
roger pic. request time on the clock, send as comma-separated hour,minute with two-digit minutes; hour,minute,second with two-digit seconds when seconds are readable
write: 12,41
